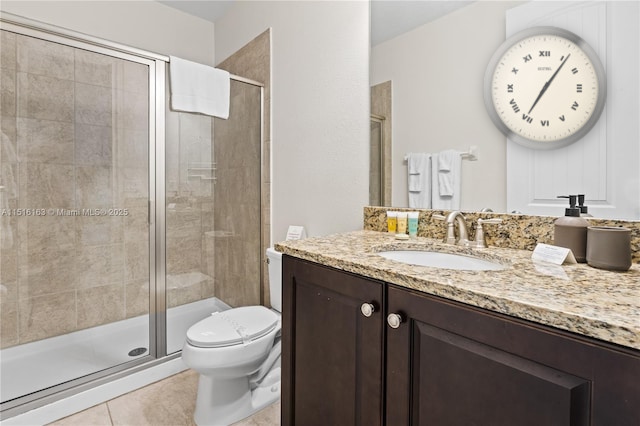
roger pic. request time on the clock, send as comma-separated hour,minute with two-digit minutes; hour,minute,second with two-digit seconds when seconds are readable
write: 7,06
